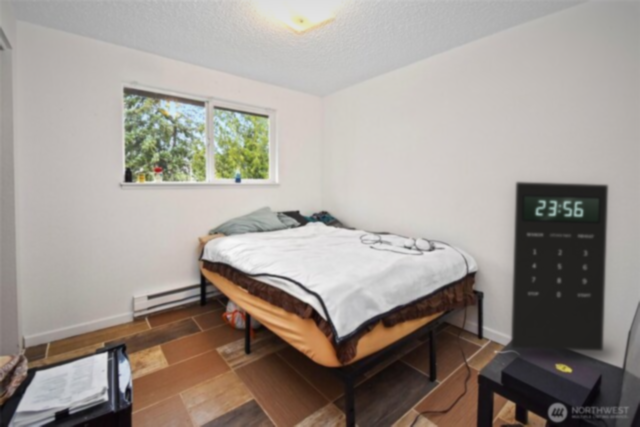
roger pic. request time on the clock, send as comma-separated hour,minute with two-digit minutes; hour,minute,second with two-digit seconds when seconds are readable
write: 23,56
